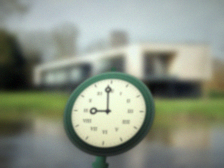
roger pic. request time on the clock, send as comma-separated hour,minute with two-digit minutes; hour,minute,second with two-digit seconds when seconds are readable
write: 8,59
